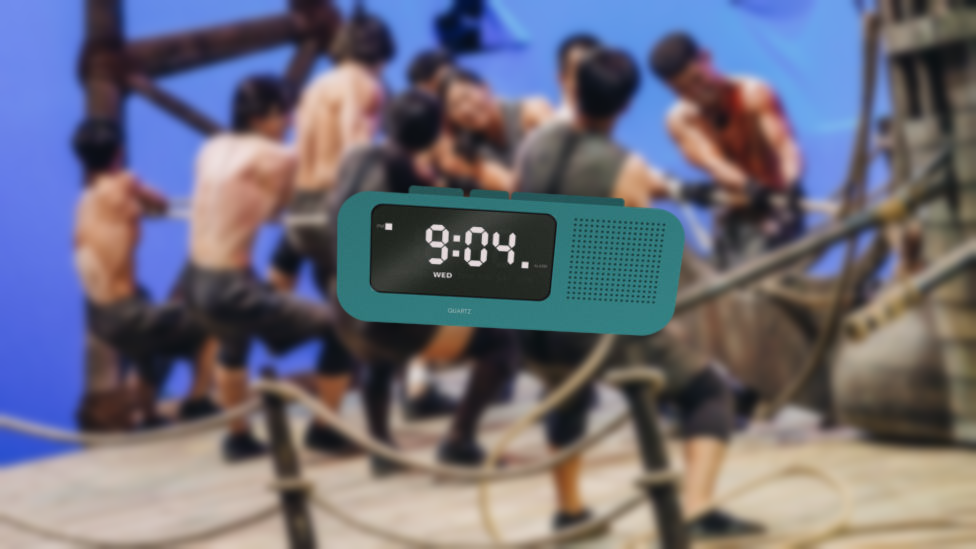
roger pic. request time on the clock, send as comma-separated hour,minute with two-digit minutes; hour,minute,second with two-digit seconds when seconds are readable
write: 9,04
